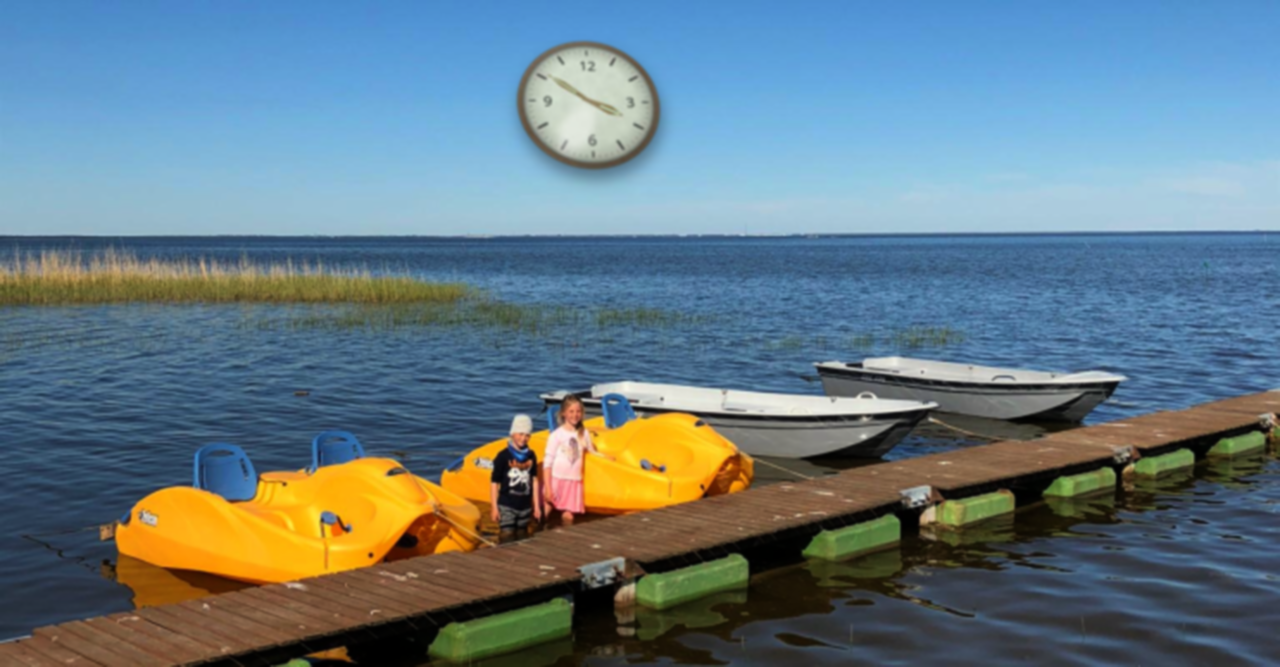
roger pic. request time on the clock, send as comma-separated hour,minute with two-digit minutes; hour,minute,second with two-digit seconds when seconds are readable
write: 3,51
